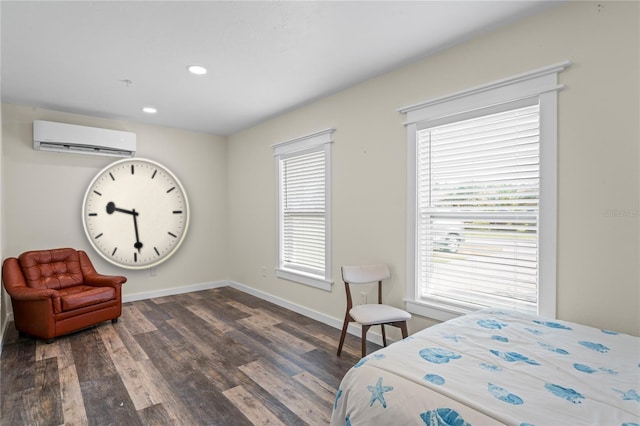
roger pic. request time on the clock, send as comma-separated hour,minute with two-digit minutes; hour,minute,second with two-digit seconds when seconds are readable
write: 9,29
